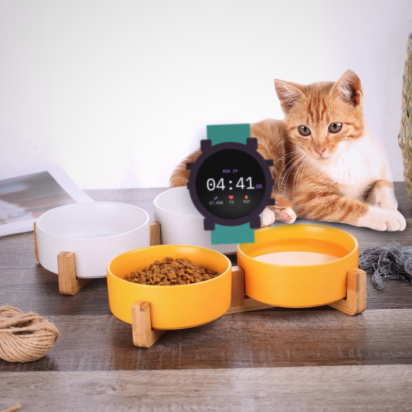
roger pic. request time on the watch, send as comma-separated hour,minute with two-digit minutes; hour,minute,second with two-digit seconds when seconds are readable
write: 4,41
